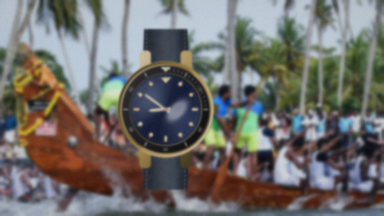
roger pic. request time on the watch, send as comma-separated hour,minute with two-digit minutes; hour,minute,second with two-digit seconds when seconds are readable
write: 8,51
